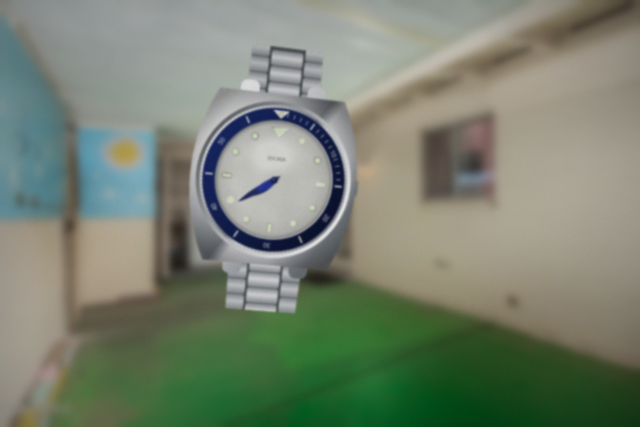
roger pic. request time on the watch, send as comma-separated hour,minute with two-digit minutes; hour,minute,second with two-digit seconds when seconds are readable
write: 7,39
